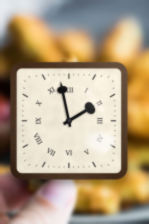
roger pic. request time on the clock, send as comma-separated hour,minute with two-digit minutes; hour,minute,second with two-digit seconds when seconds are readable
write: 1,58
